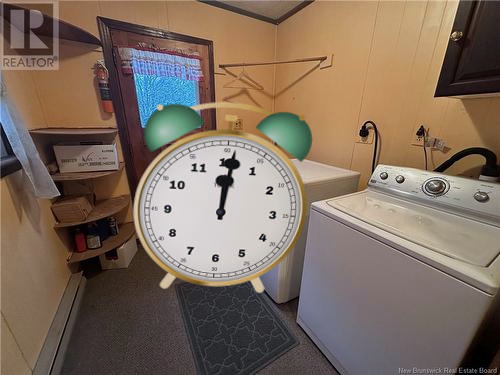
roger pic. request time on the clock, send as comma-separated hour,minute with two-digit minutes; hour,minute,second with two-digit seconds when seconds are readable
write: 12,01
